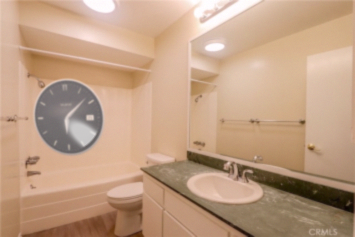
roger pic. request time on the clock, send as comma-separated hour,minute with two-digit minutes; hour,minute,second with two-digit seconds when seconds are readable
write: 6,08
